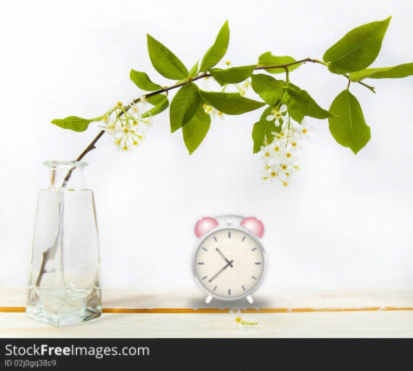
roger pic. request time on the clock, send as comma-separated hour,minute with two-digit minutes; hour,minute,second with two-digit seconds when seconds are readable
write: 10,38
